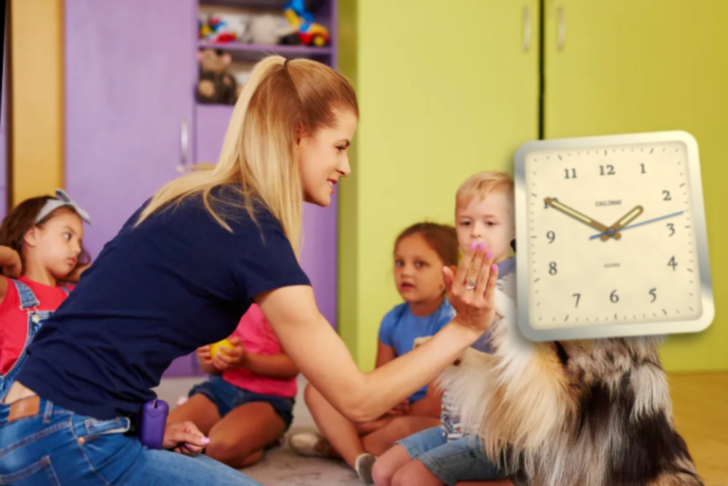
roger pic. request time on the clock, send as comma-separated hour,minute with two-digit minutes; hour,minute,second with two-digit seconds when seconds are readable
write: 1,50,13
